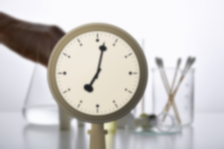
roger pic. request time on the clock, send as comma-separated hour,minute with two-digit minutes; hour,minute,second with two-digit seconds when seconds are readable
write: 7,02
